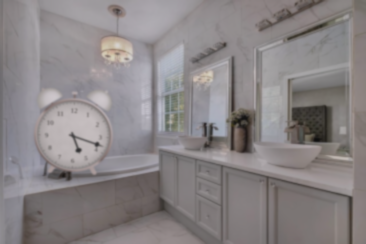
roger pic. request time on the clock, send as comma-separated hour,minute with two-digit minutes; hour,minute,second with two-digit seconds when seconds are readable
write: 5,18
